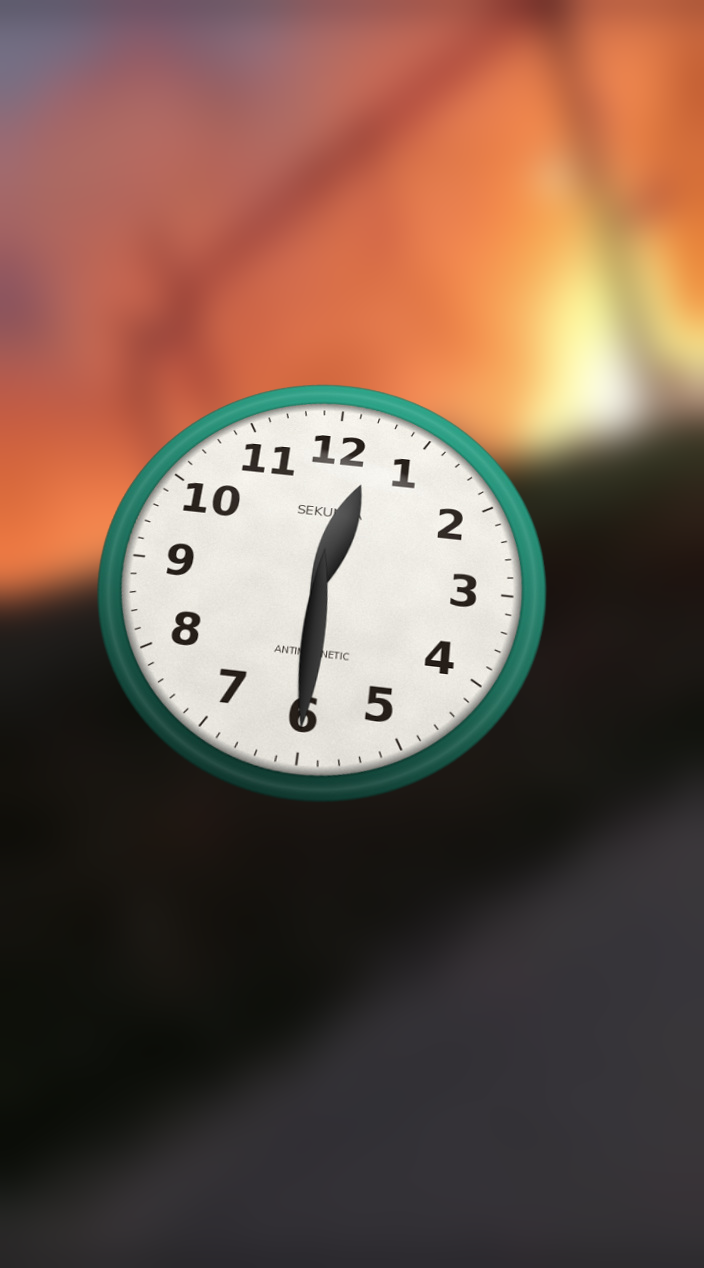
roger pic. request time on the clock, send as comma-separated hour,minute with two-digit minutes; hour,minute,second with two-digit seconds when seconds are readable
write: 12,30
